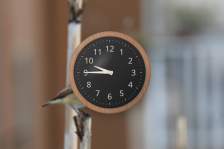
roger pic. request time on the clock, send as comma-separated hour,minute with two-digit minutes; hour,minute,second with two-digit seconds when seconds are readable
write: 9,45
